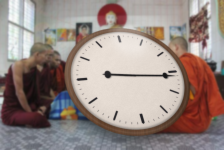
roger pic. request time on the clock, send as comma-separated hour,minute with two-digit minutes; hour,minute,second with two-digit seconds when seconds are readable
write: 9,16
